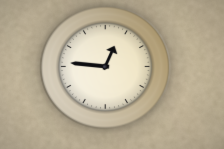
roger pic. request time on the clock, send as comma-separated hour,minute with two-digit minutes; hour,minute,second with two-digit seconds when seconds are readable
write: 12,46
